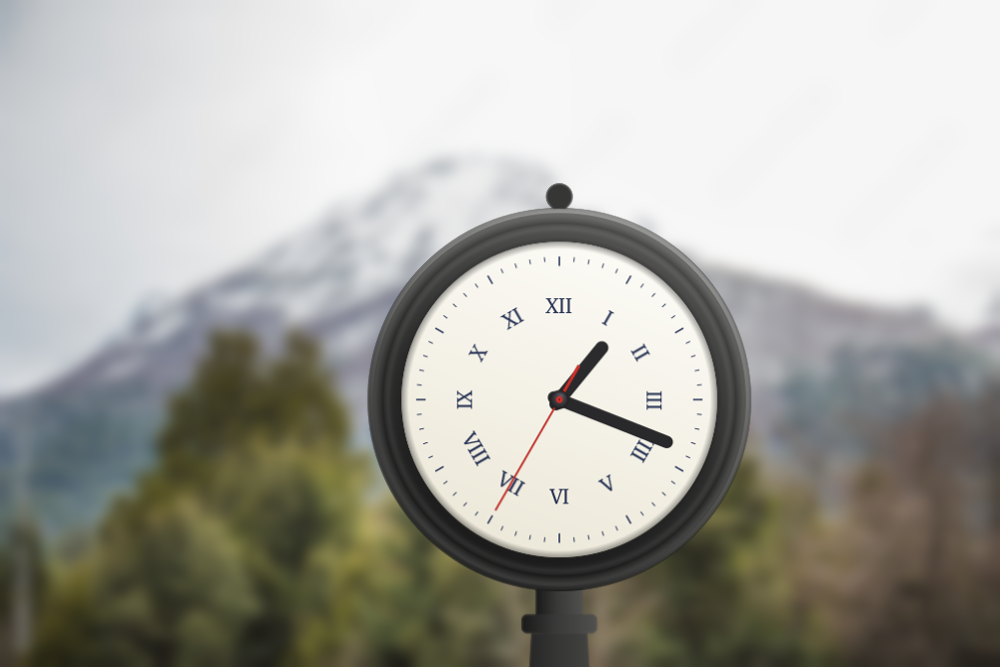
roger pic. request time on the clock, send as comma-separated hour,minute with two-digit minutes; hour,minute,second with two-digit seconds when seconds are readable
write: 1,18,35
